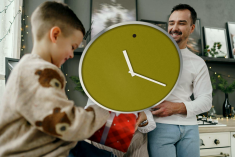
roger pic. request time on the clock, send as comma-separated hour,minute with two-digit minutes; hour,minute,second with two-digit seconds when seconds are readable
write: 11,19
